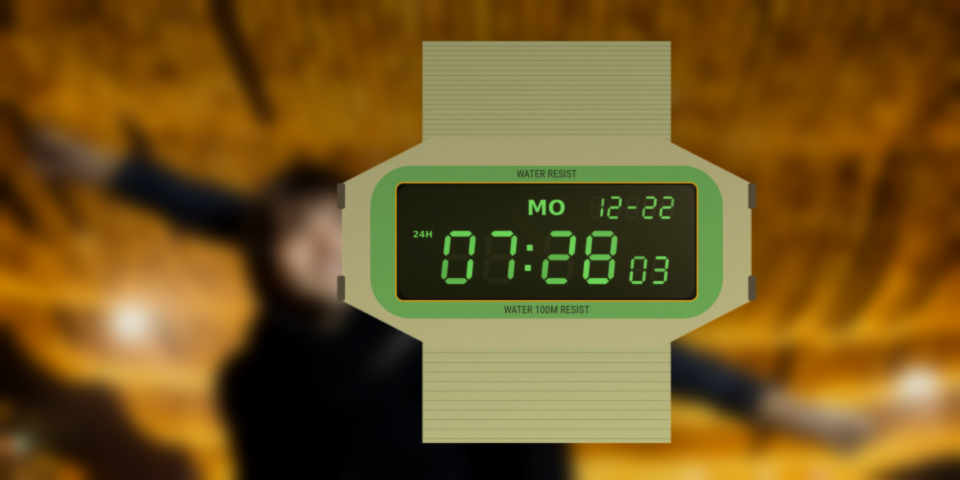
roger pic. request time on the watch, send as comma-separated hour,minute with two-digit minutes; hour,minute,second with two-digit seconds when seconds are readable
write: 7,28,03
